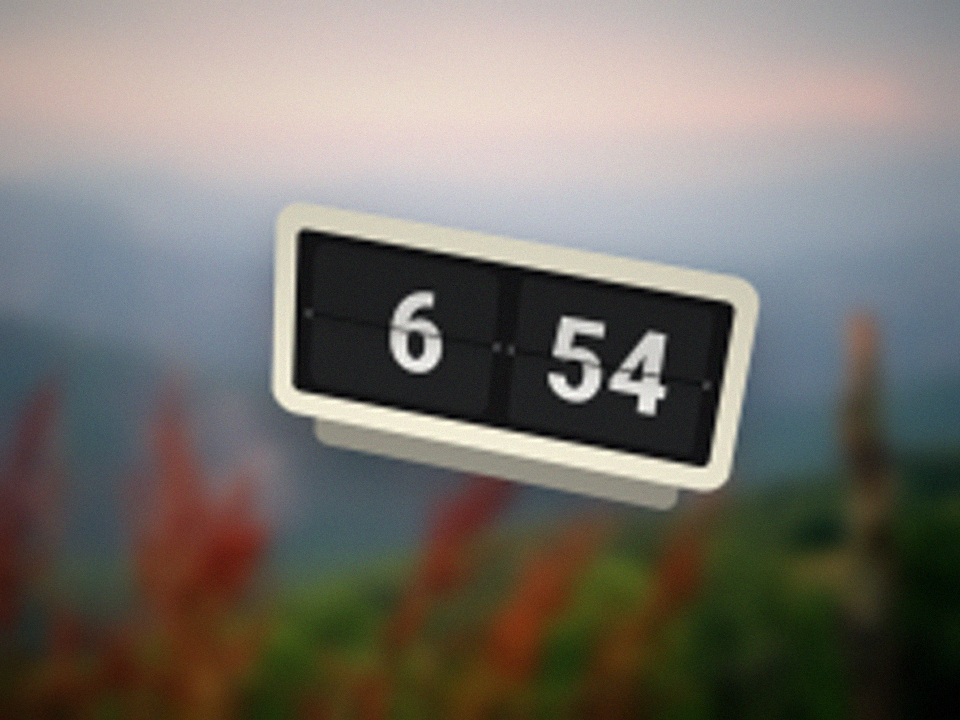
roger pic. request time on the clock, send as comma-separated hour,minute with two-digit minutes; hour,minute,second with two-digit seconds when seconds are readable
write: 6,54
